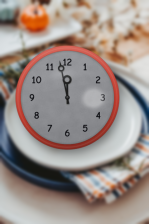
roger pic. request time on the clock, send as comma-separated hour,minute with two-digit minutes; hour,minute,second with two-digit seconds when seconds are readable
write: 11,58
